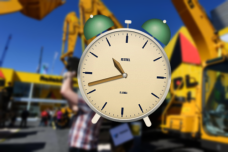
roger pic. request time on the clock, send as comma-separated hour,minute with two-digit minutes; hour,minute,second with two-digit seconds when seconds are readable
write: 10,42
